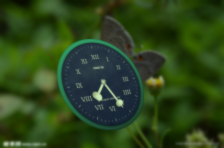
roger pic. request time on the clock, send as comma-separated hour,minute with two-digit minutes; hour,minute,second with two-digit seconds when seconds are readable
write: 7,26
